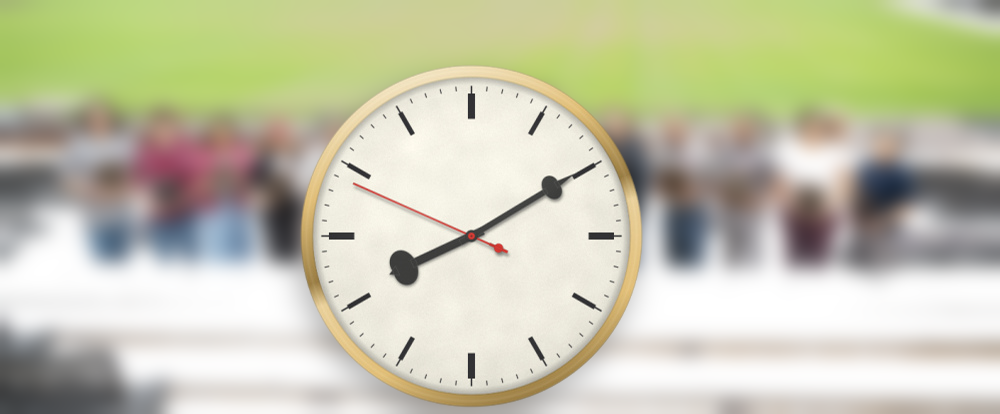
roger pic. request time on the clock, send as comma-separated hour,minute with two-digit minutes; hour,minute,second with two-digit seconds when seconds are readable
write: 8,09,49
